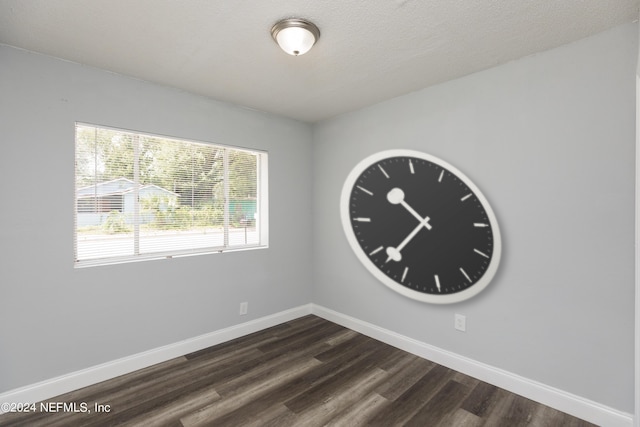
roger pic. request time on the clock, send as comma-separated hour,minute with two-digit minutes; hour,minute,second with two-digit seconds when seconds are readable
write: 10,38
